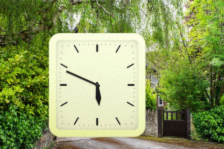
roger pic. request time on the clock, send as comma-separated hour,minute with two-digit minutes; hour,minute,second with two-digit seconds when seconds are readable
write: 5,49
